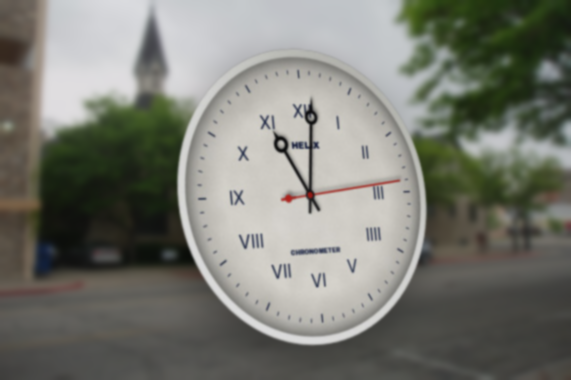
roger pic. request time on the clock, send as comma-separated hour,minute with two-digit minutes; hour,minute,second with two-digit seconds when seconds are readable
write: 11,01,14
